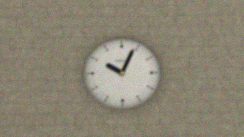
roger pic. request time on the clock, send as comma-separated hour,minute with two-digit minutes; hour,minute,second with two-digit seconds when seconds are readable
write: 10,04
